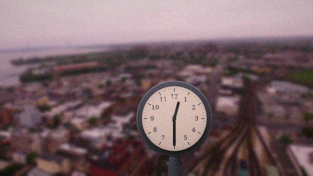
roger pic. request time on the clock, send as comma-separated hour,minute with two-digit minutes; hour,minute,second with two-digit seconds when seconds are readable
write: 12,30
